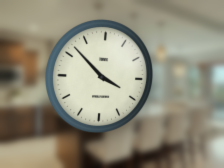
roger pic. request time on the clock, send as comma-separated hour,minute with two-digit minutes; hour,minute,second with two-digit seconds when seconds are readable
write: 3,52
